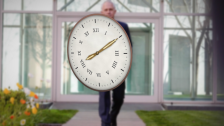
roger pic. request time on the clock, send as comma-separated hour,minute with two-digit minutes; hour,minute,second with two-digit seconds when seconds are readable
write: 8,10
